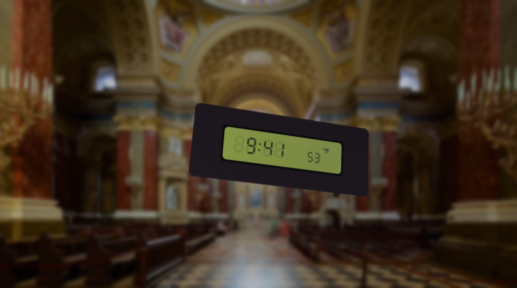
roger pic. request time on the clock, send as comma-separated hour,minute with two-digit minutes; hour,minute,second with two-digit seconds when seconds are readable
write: 9,41
